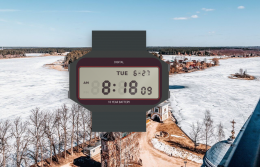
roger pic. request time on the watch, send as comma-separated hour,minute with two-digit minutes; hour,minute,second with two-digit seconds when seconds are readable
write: 8,18,09
